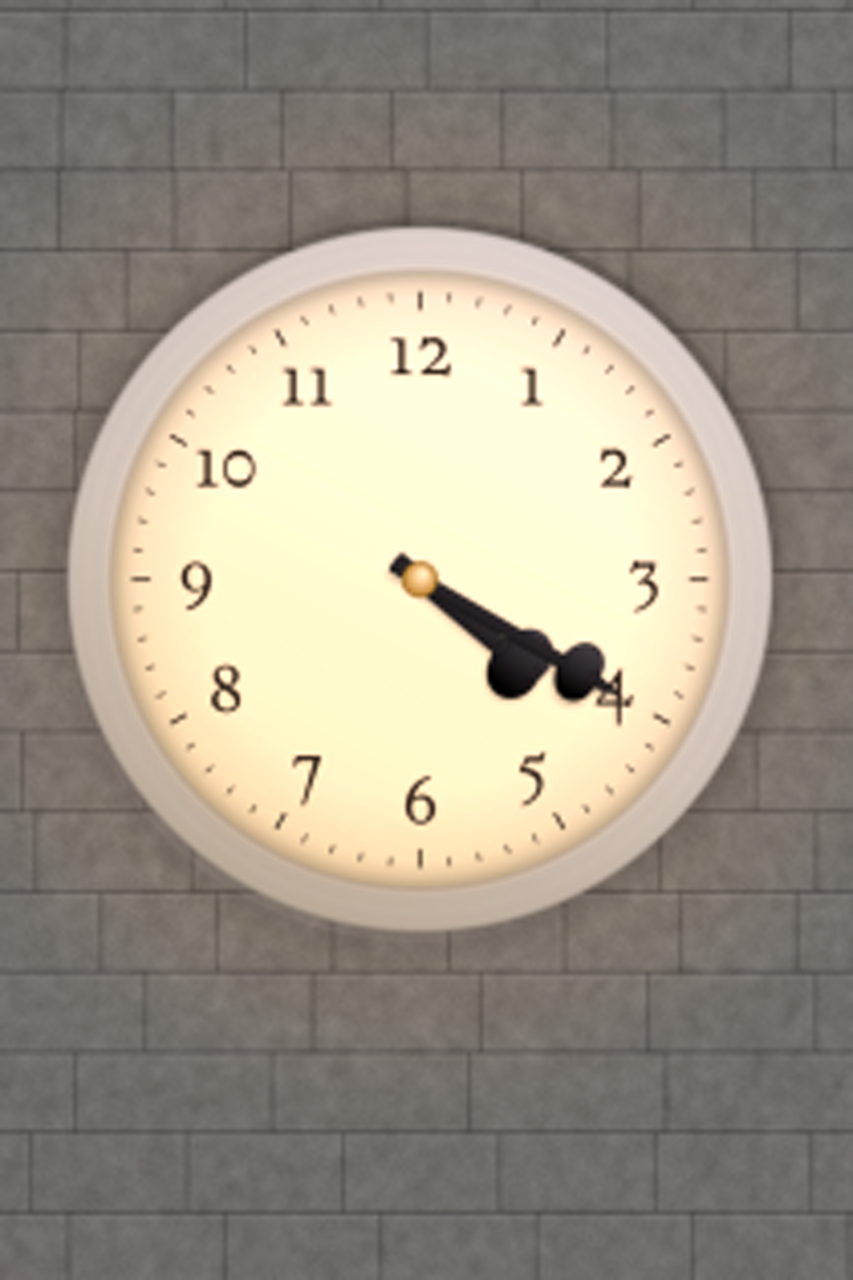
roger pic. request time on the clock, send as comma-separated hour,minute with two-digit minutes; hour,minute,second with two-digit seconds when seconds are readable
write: 4,20
